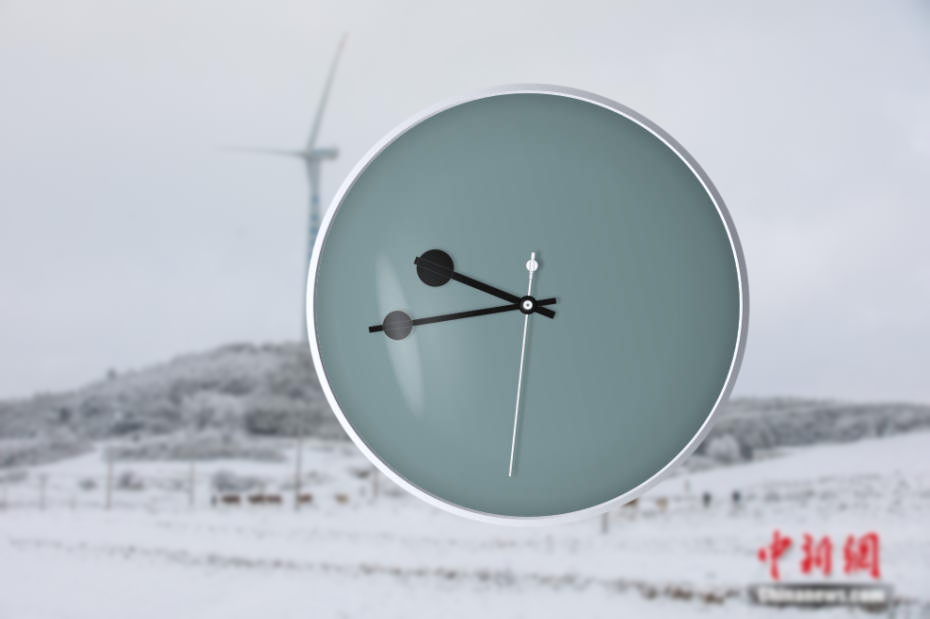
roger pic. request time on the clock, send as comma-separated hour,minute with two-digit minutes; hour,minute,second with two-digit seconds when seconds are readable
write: 9,43,31
